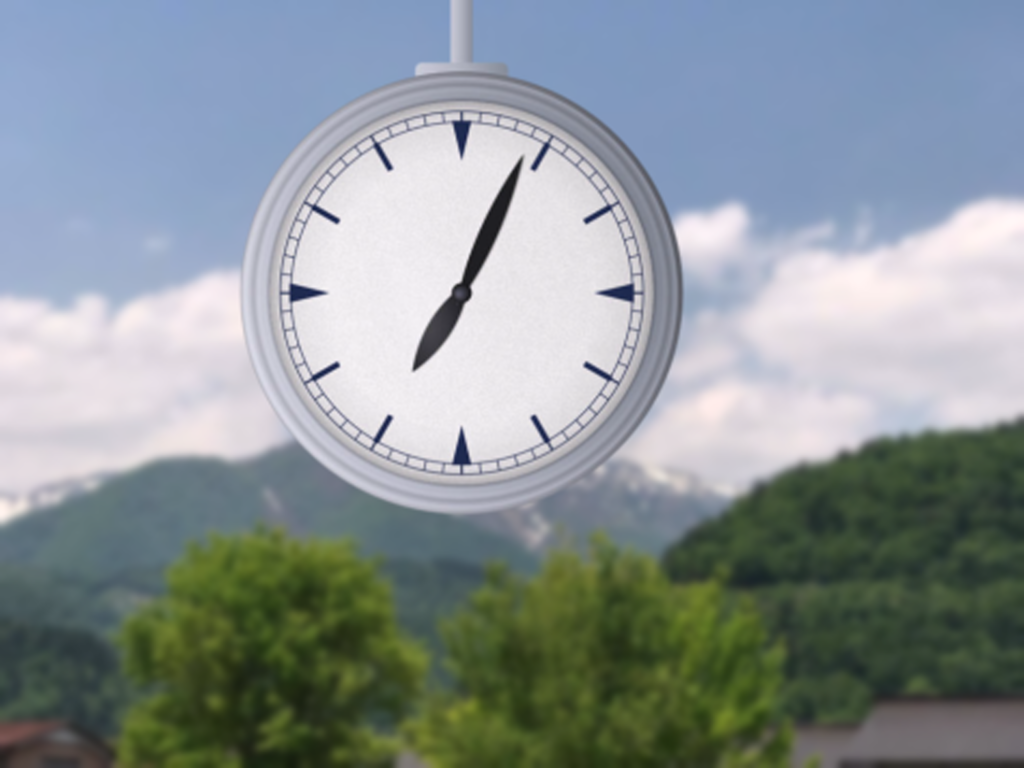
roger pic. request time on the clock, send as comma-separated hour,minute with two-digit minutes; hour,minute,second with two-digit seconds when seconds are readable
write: 7,04
